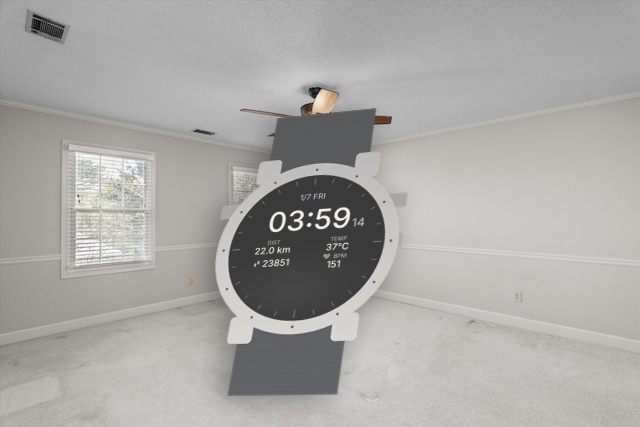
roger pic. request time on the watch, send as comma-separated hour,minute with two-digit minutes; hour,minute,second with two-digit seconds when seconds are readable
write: 3,59,14
